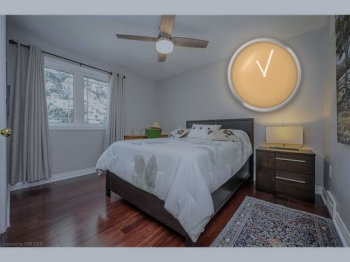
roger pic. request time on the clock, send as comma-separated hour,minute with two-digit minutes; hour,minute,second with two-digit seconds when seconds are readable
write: 11,03
